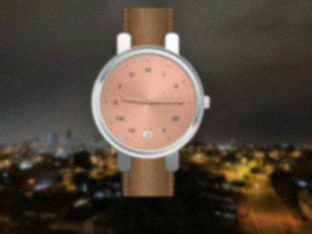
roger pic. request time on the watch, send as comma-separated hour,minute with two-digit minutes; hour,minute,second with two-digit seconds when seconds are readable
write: 9,15
